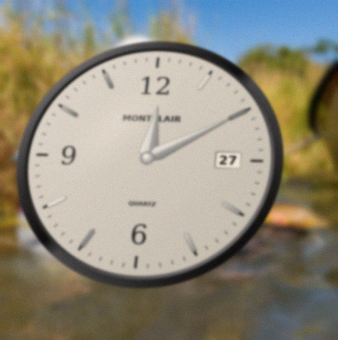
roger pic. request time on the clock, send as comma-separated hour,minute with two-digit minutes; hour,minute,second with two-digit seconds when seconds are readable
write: 12,10
